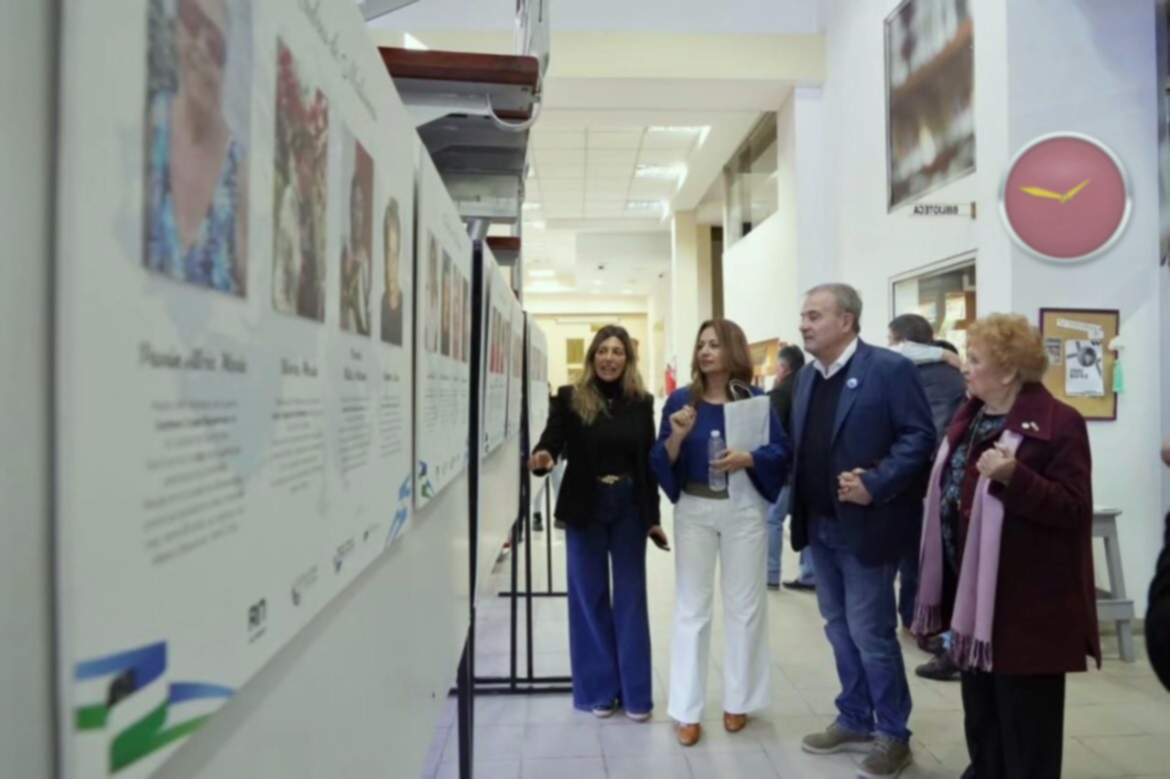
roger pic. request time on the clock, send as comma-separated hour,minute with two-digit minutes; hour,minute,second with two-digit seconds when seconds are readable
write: 1,47
